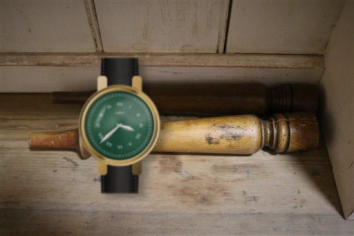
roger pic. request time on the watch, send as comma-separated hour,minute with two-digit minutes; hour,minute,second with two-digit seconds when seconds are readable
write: 3,38
